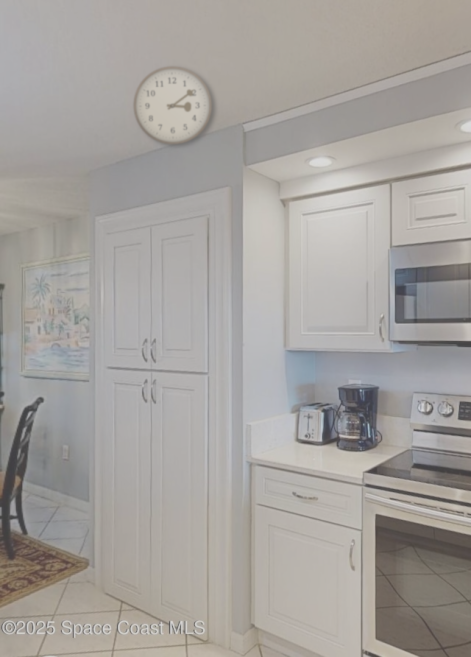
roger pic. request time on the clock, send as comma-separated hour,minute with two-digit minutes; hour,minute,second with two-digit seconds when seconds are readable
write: 3,09
